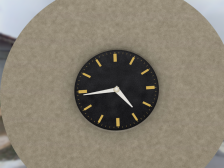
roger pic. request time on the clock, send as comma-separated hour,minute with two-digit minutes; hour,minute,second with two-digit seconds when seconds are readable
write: 4,44
